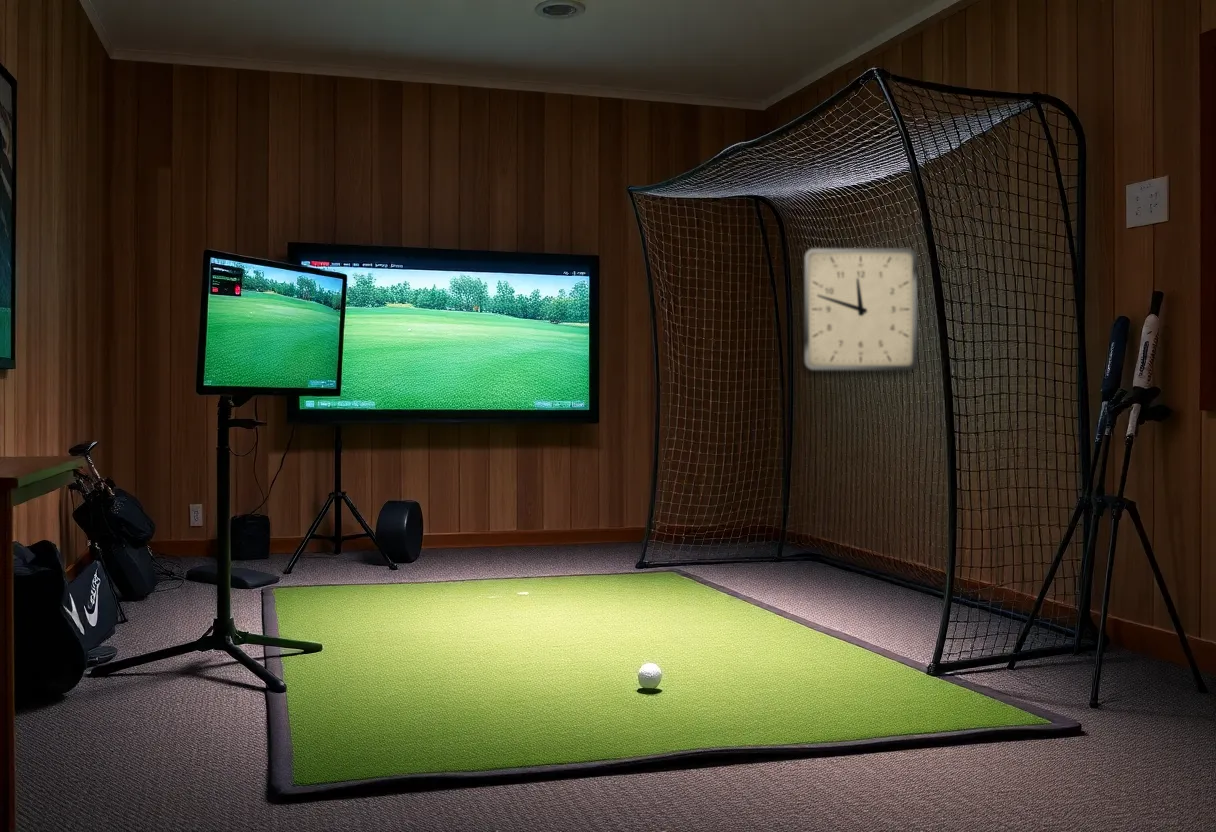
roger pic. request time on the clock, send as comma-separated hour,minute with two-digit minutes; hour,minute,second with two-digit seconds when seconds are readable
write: 11,48
